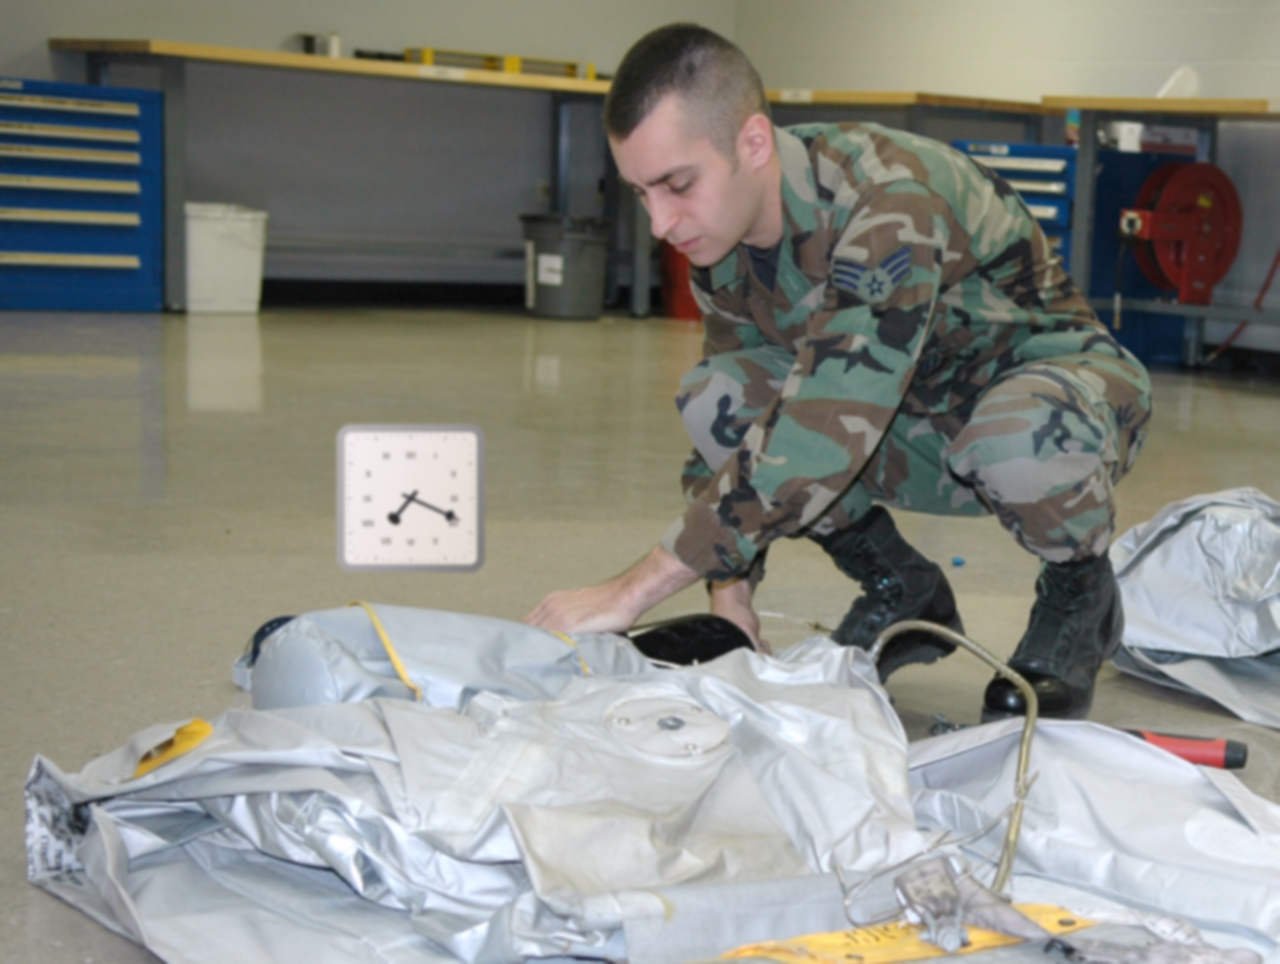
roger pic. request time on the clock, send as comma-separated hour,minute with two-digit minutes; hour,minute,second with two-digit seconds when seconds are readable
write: 7,19
